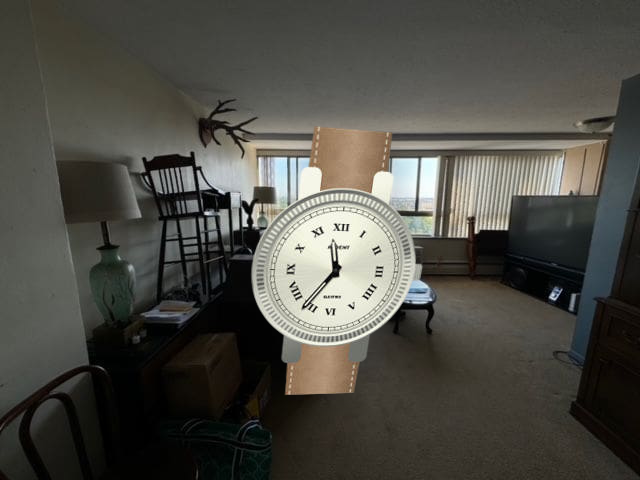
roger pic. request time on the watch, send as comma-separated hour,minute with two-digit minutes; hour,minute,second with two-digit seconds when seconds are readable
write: 11,36
